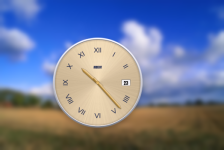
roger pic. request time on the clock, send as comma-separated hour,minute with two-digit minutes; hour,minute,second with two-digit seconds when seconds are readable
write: 10,23
